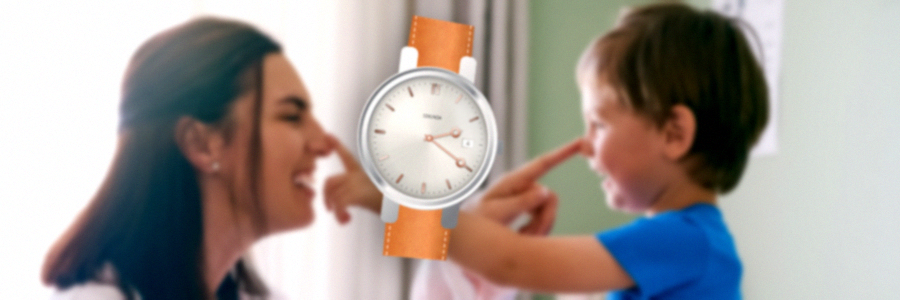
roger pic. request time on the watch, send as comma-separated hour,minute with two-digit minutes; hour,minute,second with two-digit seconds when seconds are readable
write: 2,20
